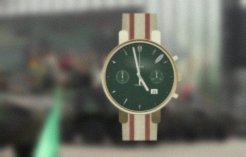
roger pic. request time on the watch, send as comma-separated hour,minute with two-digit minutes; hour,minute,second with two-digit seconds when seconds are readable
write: 4,58
